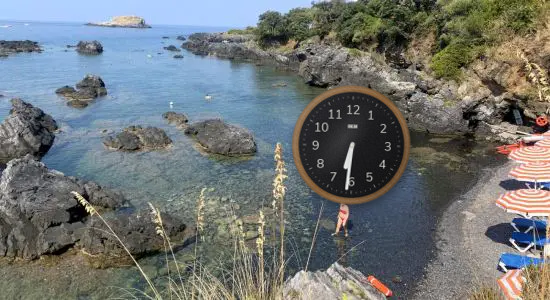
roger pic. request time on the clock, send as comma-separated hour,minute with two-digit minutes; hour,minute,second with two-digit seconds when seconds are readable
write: 6,31
